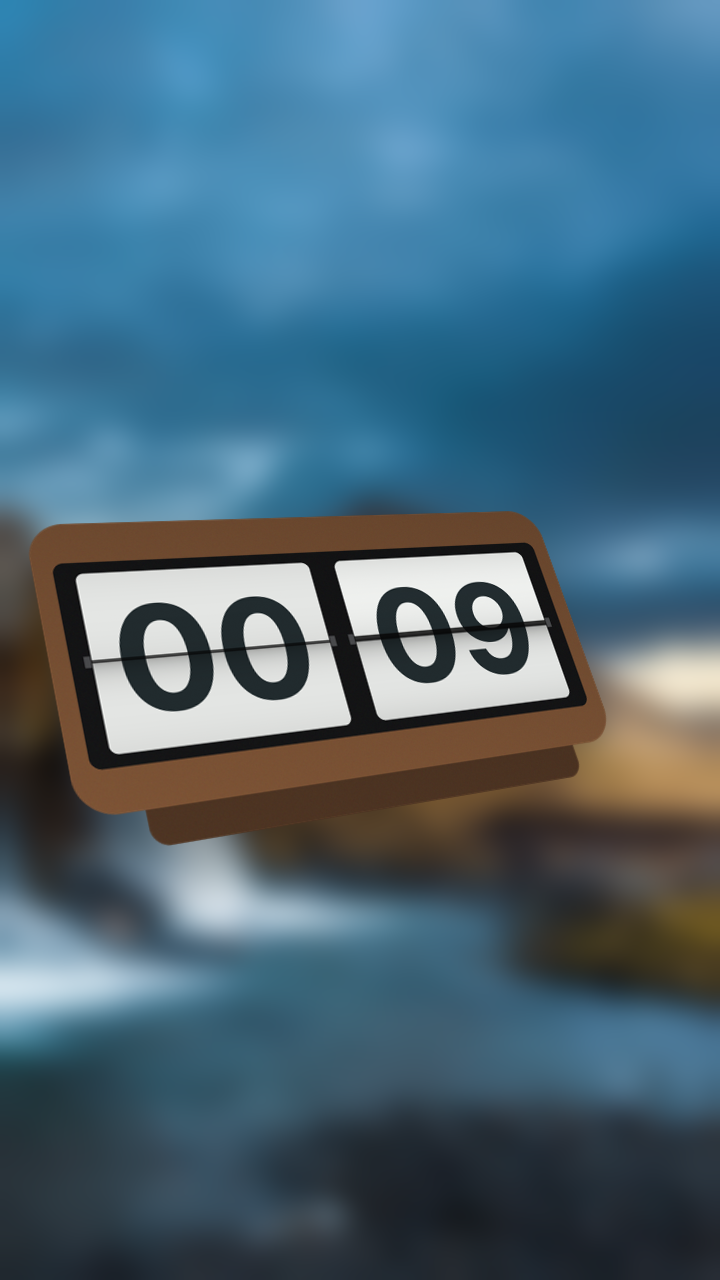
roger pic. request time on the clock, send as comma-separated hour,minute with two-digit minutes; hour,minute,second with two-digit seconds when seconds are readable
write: 0,09
